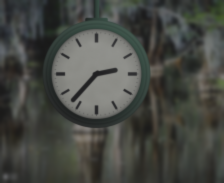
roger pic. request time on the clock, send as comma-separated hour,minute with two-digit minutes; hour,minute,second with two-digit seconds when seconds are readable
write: 2,37
